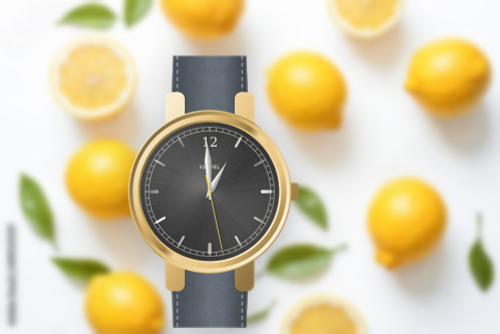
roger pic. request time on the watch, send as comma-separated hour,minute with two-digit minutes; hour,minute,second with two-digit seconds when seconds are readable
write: 12,59,28
